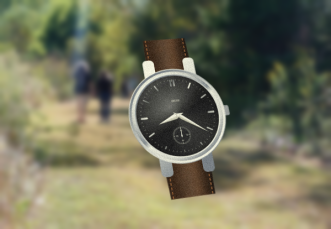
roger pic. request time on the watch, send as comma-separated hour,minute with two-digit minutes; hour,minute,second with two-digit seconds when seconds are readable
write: 8,21
